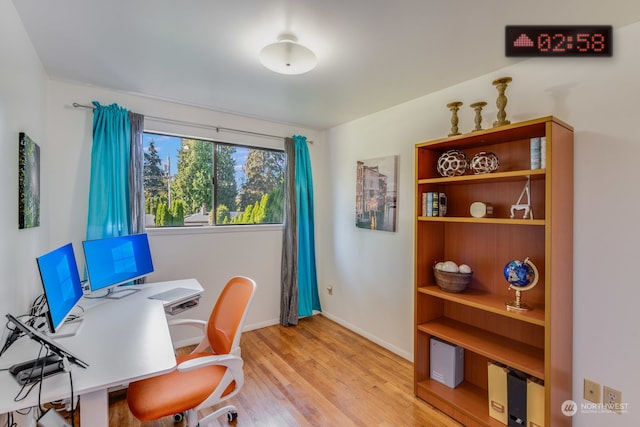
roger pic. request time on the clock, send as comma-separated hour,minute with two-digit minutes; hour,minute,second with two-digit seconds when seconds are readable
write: 2,58
